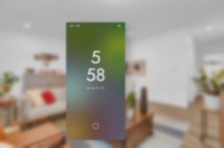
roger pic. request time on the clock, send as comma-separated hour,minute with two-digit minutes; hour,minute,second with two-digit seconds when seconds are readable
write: 5,58
